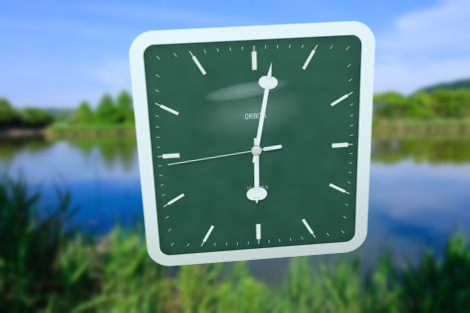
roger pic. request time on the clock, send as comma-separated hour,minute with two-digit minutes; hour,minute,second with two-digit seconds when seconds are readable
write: 6,01,44
